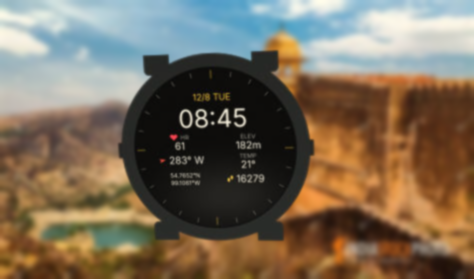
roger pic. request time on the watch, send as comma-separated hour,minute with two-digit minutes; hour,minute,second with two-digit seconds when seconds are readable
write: 8,45
